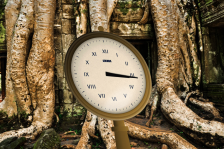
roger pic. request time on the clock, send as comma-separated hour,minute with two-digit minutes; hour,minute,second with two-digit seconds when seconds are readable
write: 3,16
